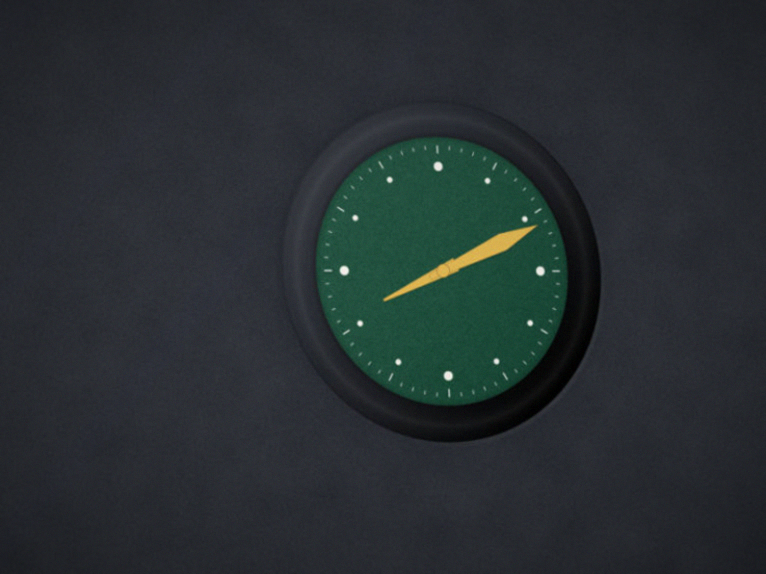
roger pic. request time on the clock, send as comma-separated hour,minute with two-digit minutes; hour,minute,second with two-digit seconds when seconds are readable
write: 8,11
